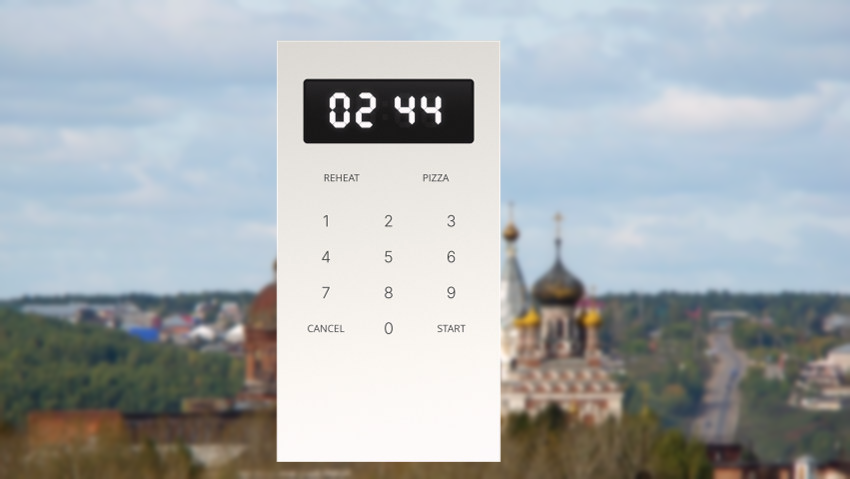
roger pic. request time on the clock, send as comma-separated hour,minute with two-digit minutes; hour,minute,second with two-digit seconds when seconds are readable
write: 2,44
